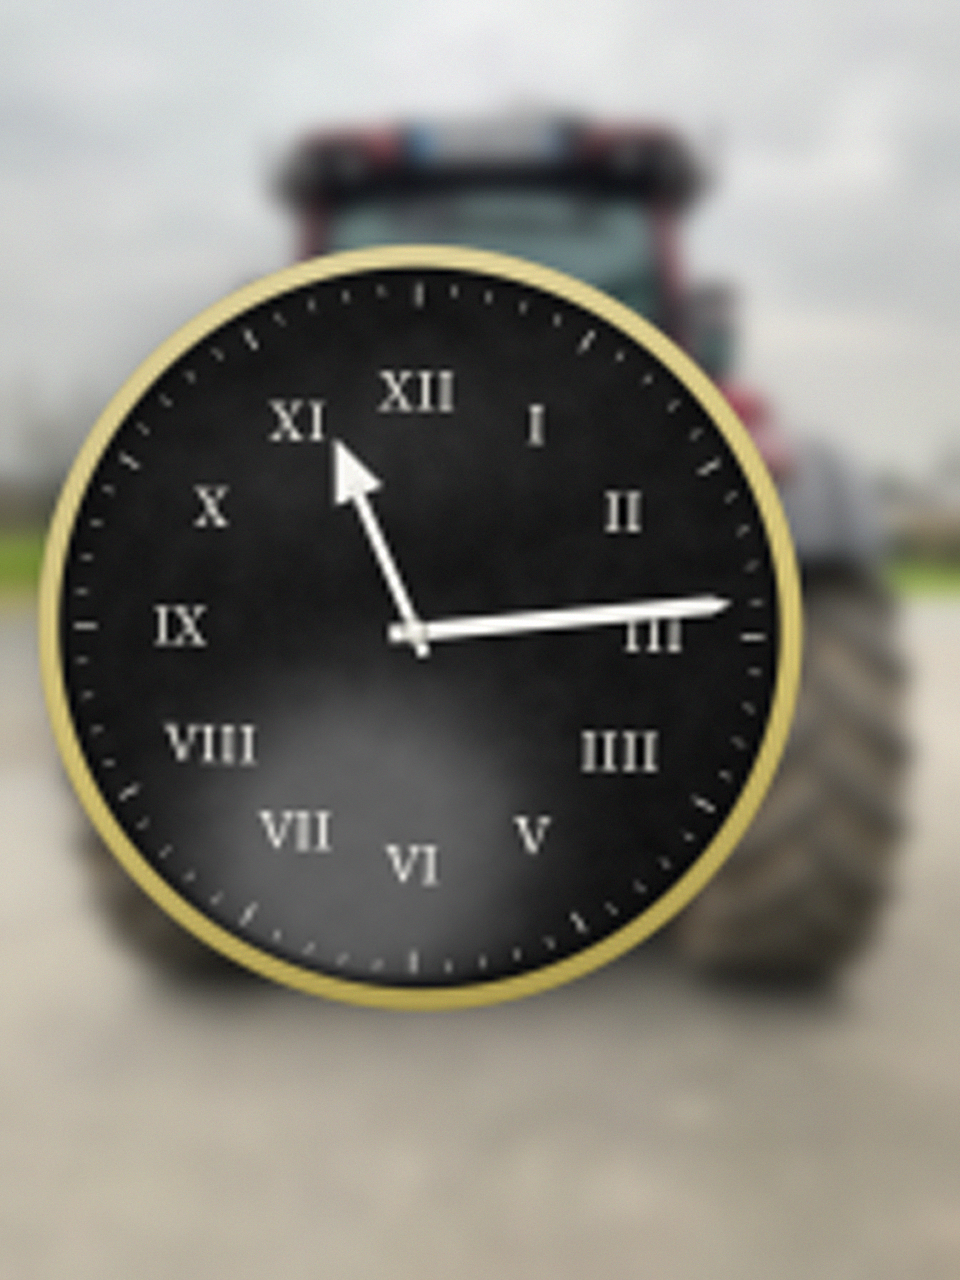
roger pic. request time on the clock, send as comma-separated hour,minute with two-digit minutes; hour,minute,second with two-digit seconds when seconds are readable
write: 11,14
